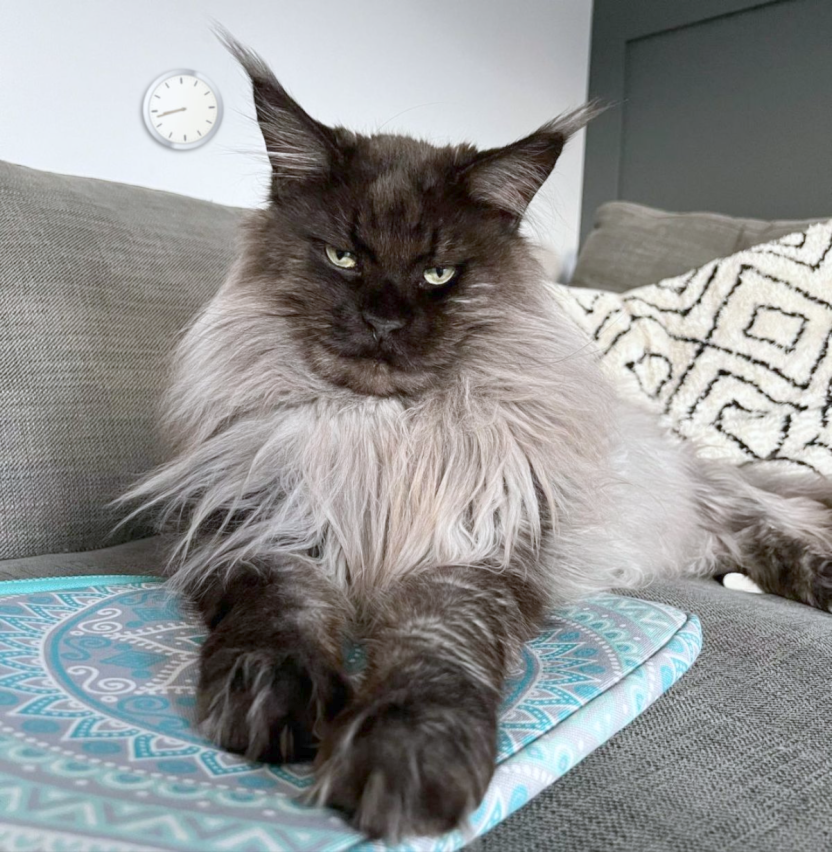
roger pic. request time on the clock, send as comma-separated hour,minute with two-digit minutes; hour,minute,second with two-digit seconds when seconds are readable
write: 8,43
